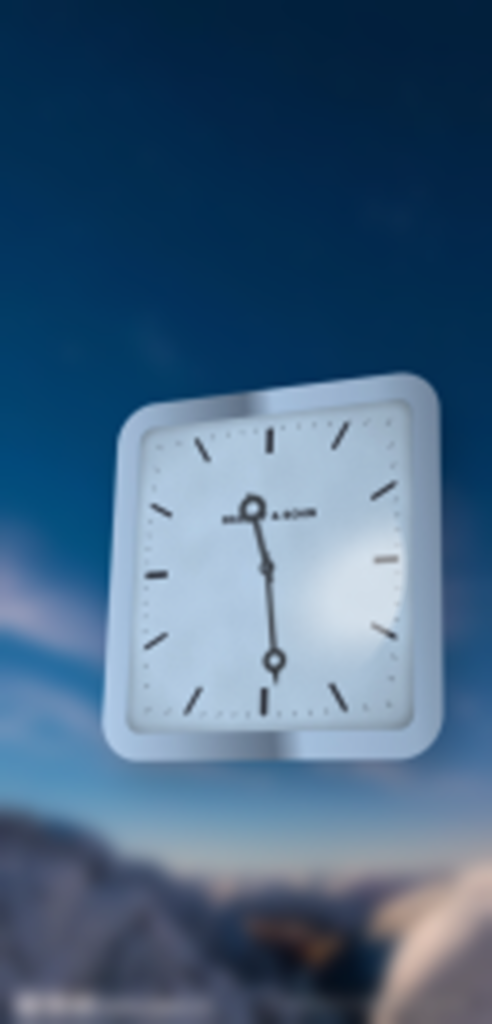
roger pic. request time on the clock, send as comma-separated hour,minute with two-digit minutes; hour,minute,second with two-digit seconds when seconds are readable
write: 11,29
